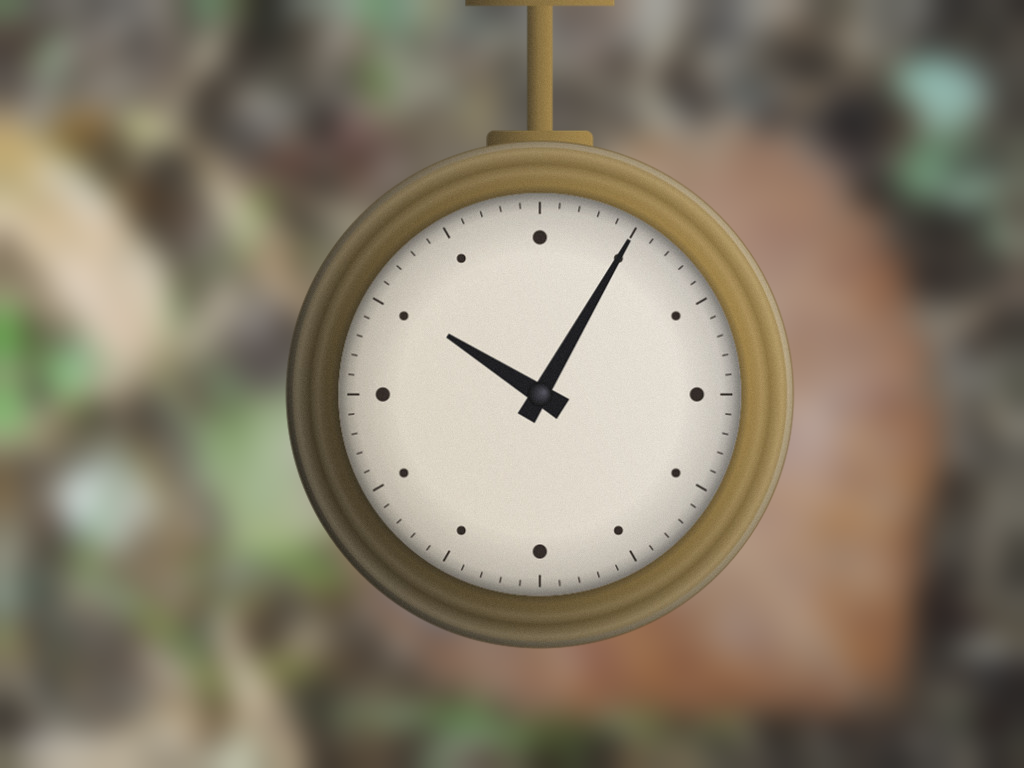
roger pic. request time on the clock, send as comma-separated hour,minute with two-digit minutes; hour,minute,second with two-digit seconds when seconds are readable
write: 10,05
